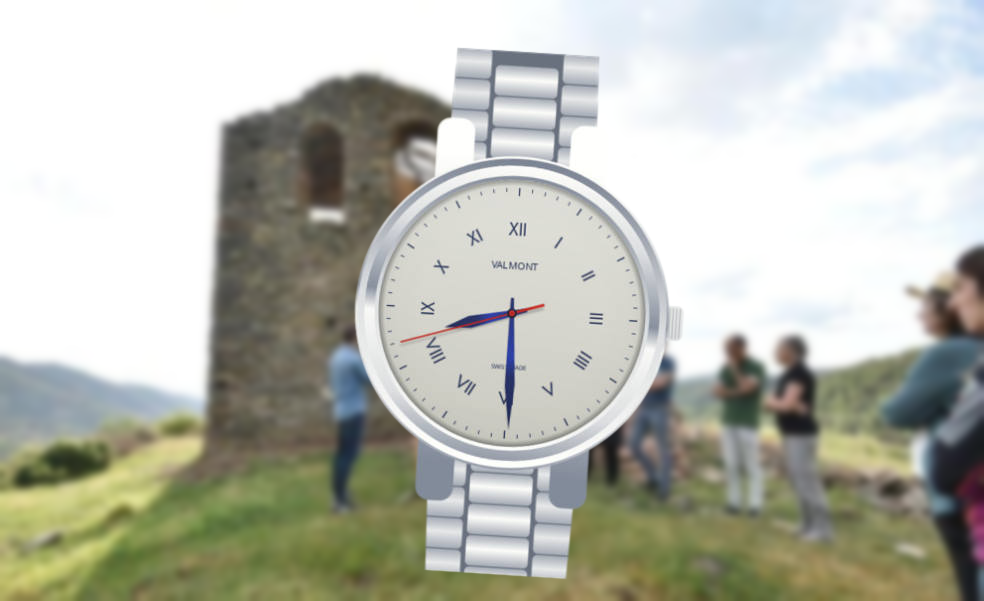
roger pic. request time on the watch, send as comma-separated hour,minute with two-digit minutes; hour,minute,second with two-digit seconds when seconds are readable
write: 8,29,42
